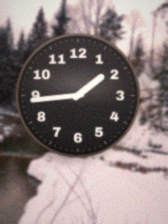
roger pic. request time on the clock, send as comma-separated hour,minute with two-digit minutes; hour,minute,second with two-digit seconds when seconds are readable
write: 1,44
